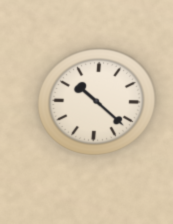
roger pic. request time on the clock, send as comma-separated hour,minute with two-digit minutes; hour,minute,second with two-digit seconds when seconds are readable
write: 10,22
